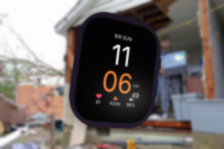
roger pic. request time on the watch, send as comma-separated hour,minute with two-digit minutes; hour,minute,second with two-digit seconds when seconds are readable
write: 11,06
